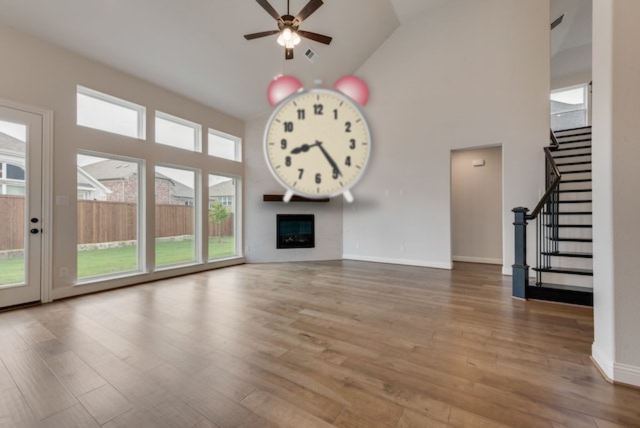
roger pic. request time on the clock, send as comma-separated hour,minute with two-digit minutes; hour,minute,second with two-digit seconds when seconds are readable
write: 8,24
